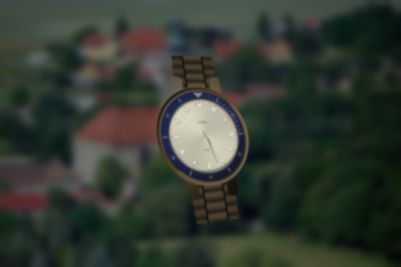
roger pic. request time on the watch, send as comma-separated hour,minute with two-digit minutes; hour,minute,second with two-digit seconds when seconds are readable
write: 5,27
